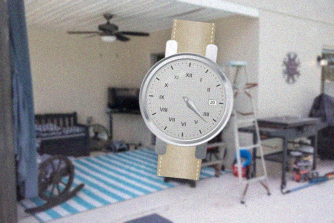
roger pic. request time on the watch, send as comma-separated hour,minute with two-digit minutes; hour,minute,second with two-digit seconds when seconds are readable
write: 4,22
